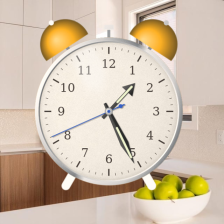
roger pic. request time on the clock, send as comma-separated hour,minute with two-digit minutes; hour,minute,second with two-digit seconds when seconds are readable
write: 1,25,41
